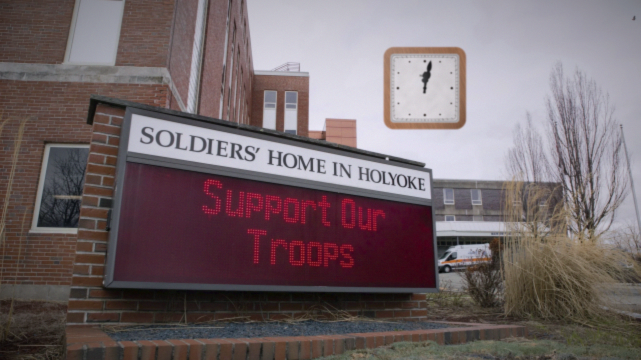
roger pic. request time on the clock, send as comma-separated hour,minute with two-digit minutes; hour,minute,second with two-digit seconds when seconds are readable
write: 12,02
